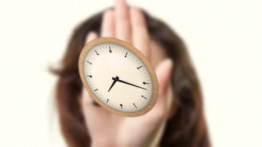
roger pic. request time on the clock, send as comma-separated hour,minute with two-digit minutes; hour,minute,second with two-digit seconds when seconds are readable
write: 7,17
